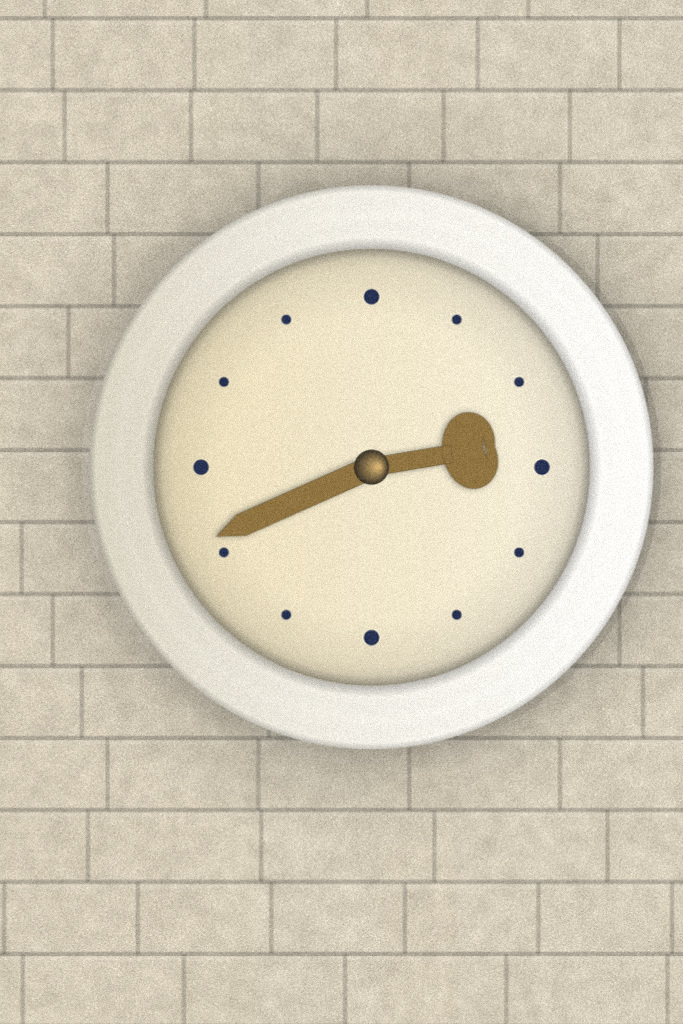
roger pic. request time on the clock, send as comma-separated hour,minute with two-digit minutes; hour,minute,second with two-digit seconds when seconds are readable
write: 2,41
